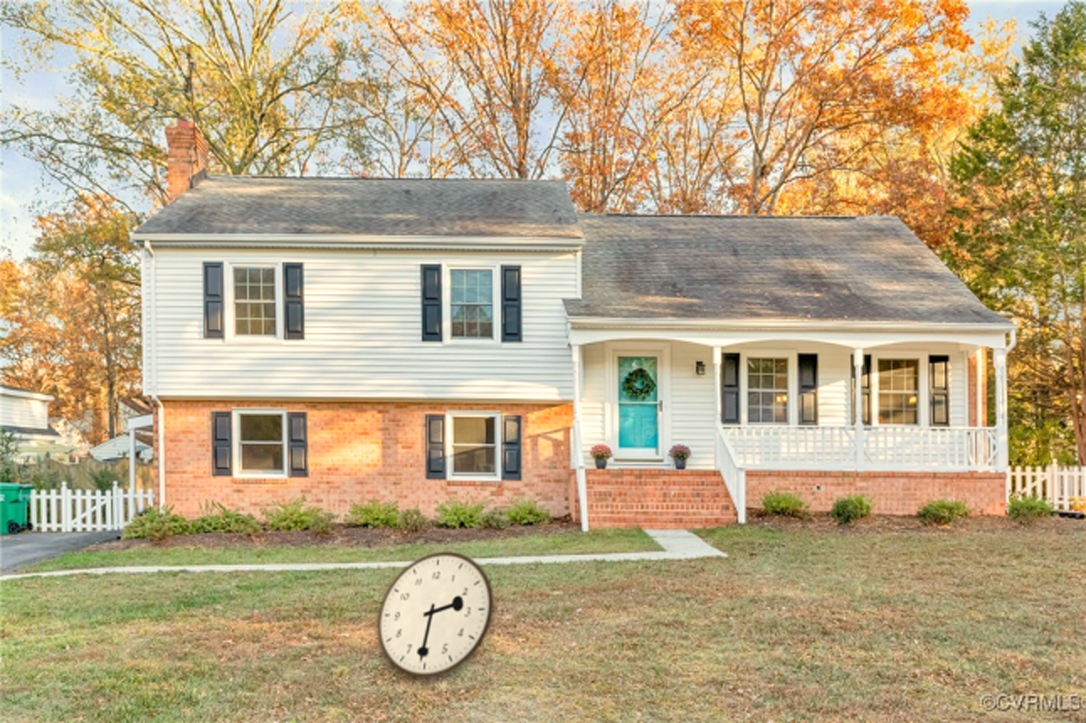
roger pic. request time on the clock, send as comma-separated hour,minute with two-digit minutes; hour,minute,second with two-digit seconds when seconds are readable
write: 2,31
